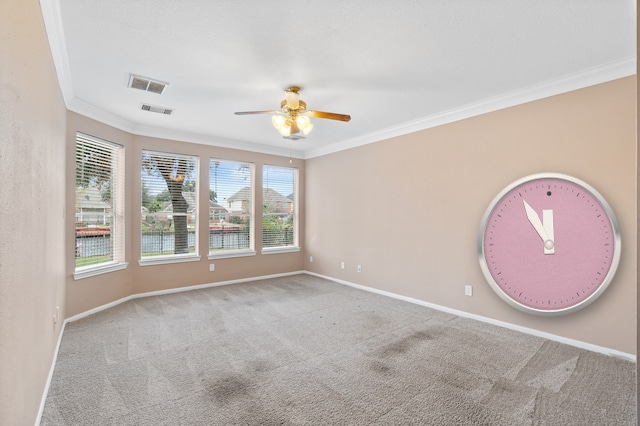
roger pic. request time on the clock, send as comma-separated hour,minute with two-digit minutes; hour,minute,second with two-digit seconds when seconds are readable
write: 11,55
